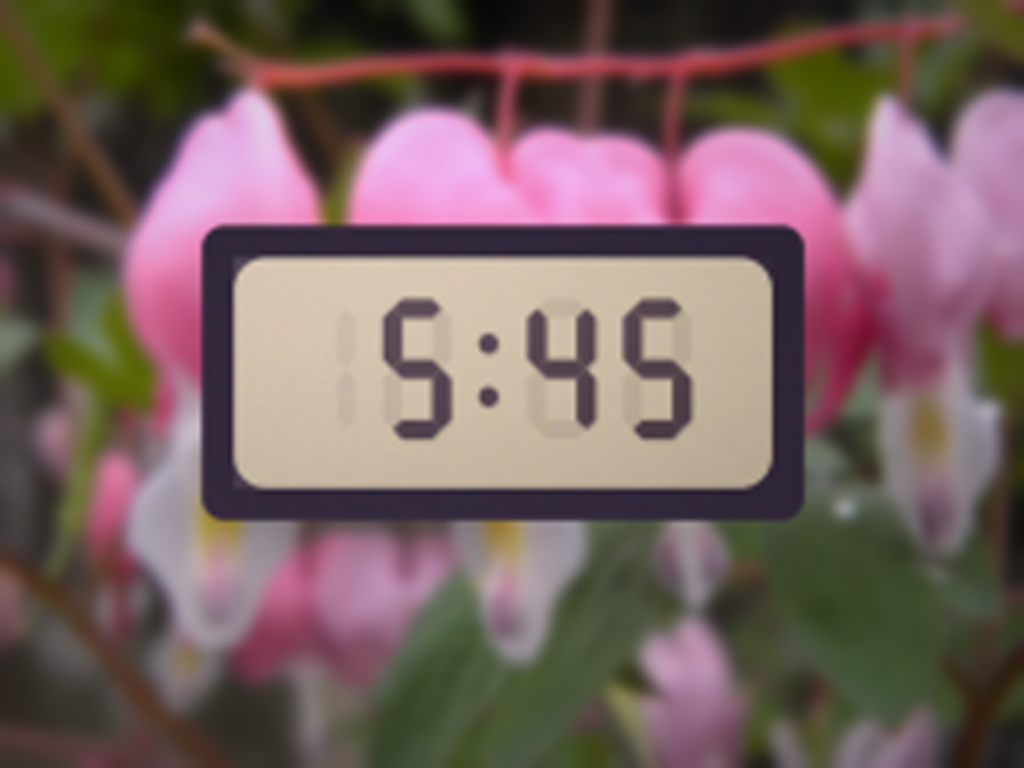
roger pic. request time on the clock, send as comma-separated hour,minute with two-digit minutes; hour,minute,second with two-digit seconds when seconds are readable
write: 5,45
